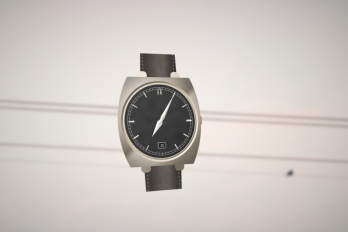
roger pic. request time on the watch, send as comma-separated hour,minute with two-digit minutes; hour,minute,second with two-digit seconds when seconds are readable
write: 7,05
